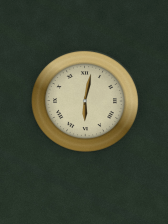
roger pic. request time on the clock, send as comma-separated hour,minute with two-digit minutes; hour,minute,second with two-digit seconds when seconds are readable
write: 6,02
